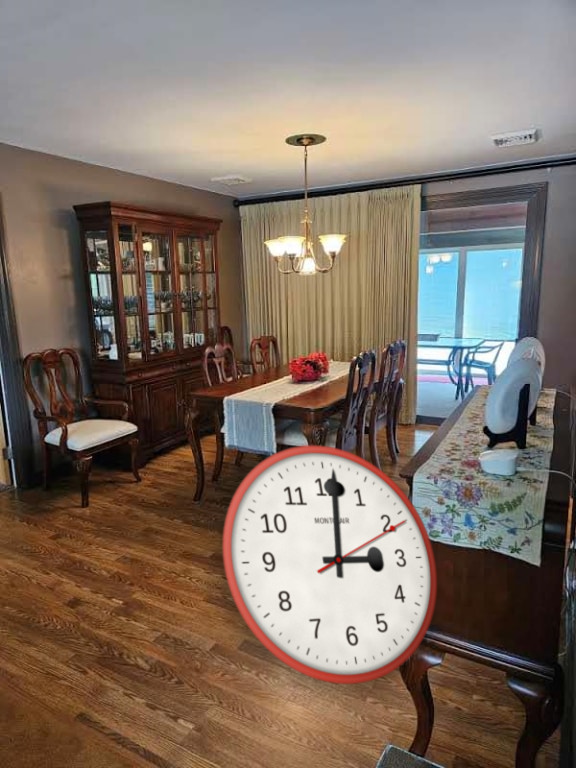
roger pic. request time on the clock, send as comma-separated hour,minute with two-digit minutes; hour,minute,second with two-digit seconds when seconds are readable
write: 3,01,11
